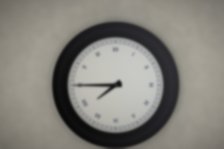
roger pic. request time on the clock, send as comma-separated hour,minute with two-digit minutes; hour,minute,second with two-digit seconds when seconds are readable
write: 7,45
